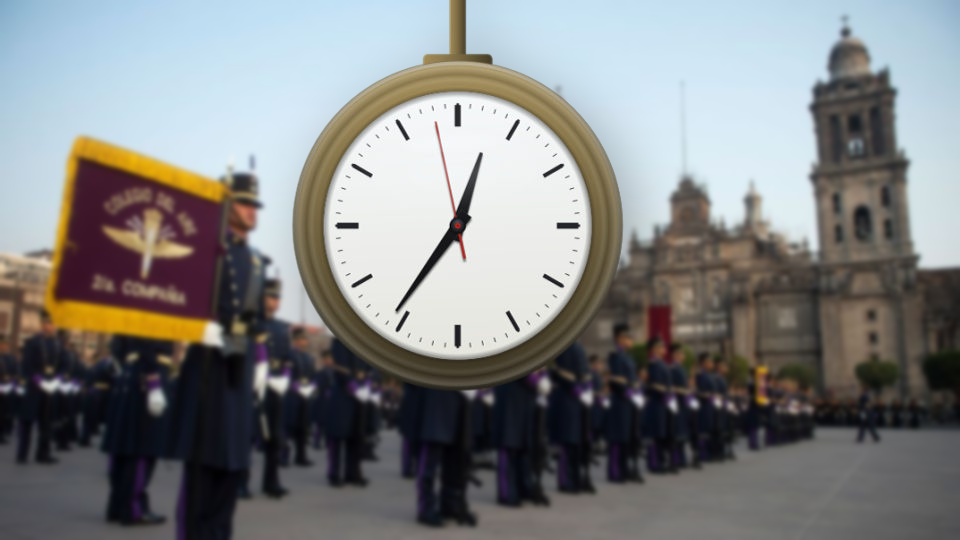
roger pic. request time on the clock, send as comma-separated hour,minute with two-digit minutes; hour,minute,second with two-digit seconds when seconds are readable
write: 12,35,58
